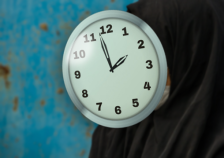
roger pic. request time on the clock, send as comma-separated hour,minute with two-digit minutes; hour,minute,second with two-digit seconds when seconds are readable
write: 1,58
